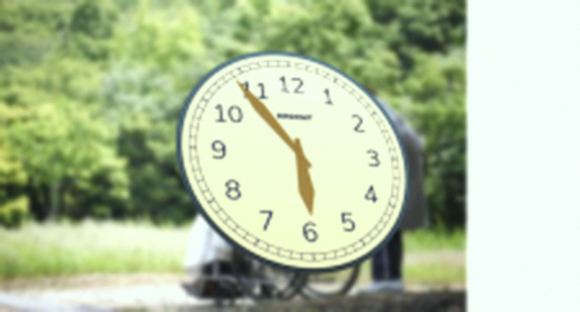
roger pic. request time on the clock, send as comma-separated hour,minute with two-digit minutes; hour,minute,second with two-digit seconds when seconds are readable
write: 5,54
